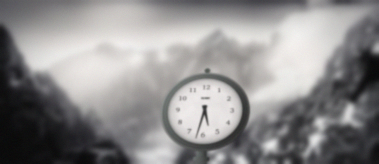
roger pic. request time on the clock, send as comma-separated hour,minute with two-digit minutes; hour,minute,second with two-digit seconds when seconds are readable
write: 5,32
